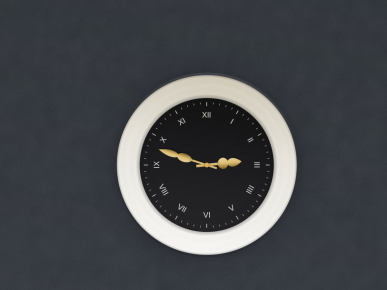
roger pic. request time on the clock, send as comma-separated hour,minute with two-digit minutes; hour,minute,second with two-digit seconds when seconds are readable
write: 2,48
